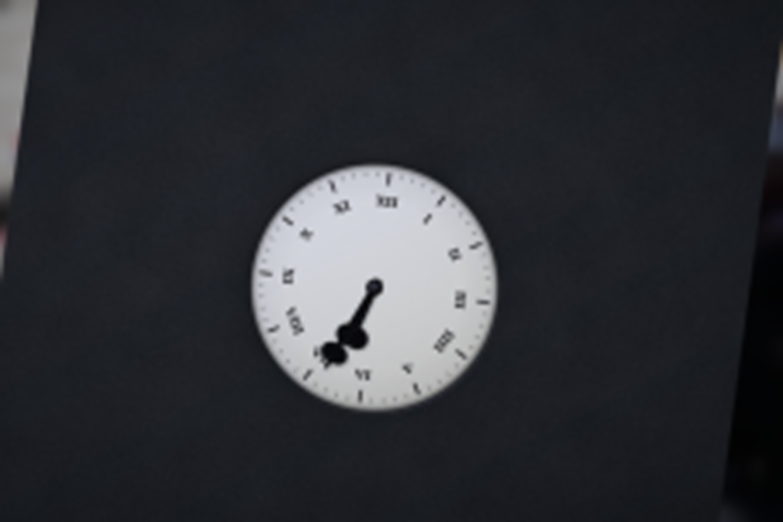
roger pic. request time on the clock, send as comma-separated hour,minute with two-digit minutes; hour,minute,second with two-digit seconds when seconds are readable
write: 6,34
